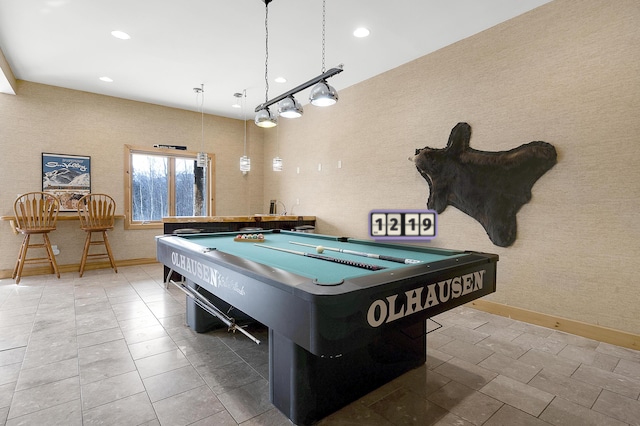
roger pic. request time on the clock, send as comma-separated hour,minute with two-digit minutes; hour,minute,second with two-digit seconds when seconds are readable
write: 12,19
